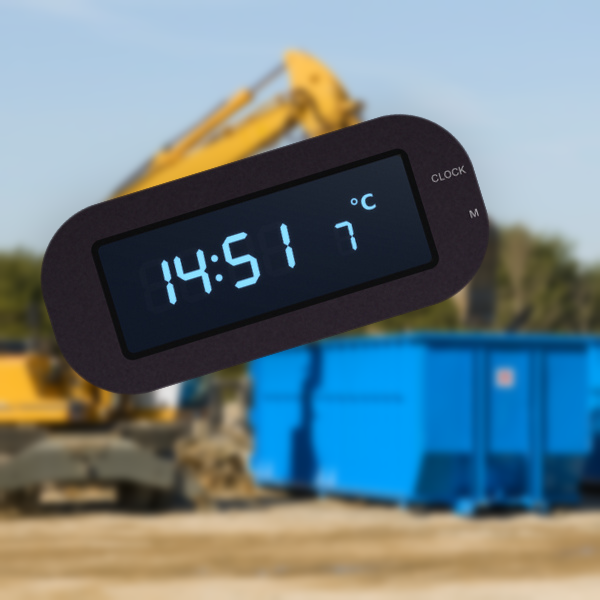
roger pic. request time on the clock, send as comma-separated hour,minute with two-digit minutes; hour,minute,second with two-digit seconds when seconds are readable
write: 14,51
